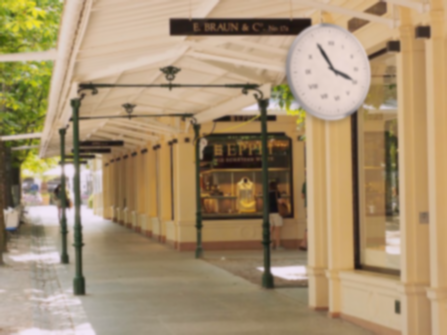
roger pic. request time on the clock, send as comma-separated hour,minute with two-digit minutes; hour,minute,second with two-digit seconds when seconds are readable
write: 3,55
